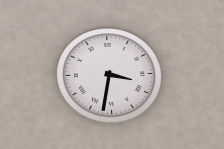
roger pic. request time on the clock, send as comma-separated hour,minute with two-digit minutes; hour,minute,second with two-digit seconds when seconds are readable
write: 3,32
